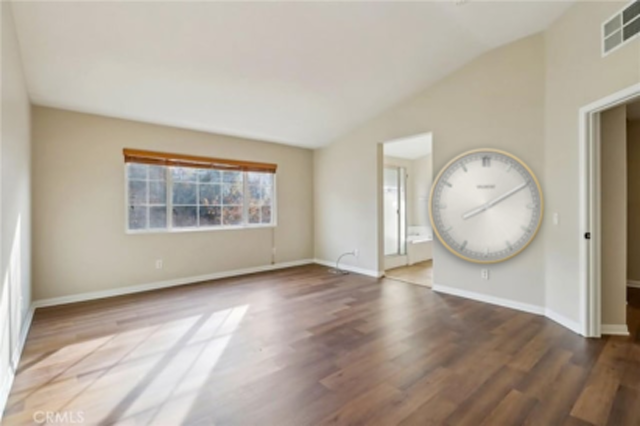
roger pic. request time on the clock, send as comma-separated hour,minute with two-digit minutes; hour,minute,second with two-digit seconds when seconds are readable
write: 8,10
